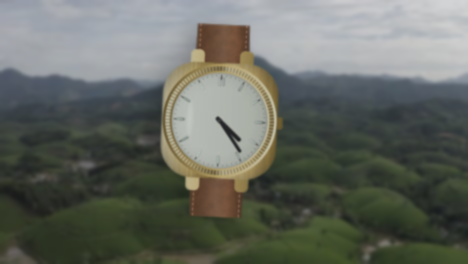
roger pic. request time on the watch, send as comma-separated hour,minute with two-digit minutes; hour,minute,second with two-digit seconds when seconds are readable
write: 4,24
